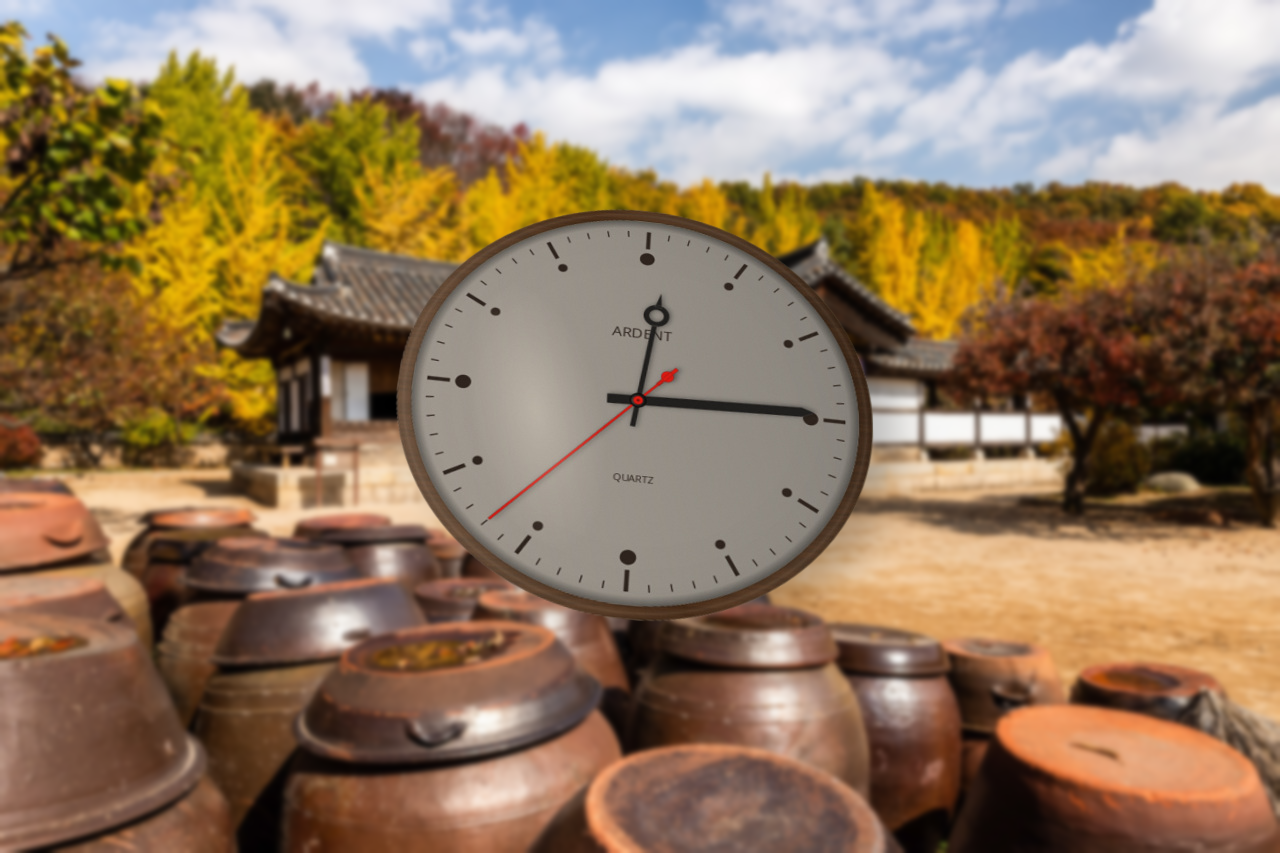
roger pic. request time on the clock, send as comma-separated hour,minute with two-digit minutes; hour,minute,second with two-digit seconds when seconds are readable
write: 12,14,37
